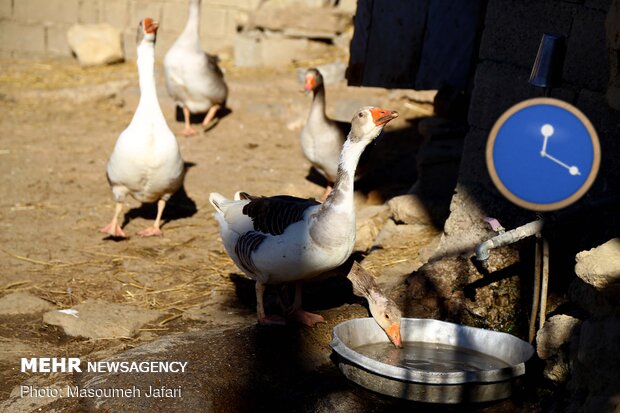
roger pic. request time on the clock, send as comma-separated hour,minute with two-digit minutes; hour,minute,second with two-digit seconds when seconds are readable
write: 12,20
